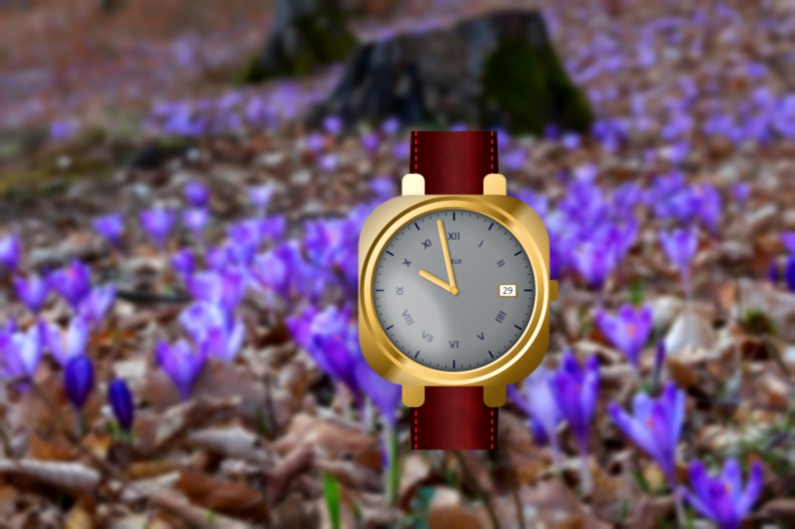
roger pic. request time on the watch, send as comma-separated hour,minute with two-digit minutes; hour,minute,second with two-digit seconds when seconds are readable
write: 9,58
